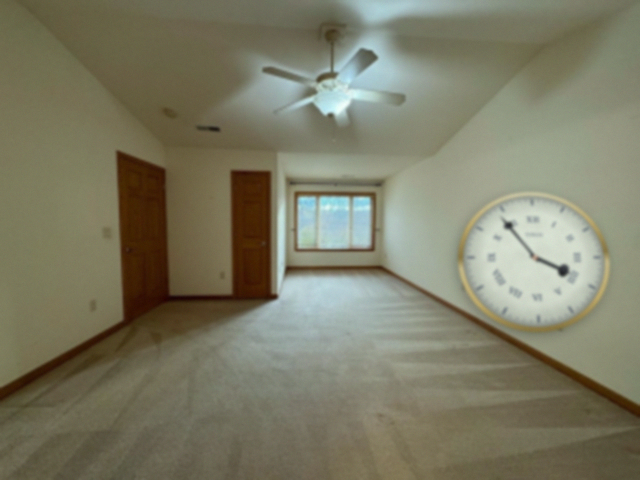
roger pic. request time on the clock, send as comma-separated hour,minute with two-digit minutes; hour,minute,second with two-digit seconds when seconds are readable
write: 3,54
